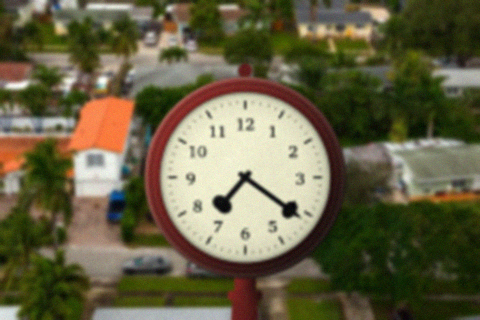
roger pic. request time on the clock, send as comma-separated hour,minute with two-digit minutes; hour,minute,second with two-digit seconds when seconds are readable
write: 7,21
